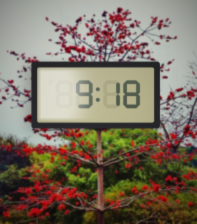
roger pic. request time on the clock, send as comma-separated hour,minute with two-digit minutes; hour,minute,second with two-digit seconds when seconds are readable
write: 9,18
